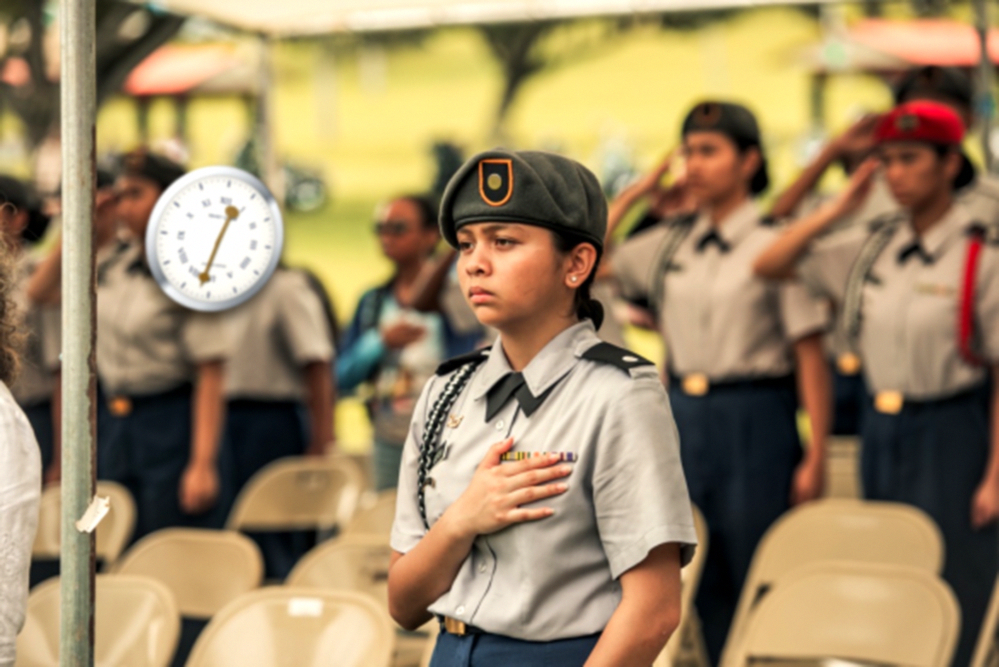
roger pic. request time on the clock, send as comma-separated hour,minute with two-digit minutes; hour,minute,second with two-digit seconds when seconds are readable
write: 12,32
